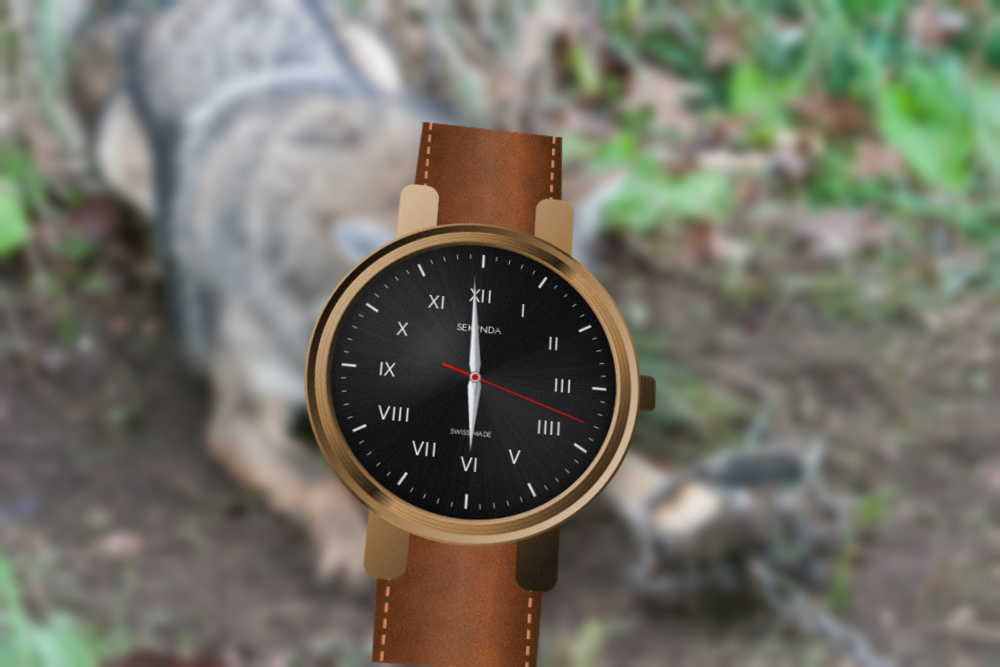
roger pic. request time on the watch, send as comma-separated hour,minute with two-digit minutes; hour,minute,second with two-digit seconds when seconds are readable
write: 5,59,18
